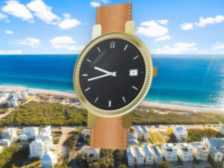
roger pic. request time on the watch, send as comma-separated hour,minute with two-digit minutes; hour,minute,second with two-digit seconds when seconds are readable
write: 9,43
